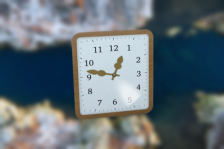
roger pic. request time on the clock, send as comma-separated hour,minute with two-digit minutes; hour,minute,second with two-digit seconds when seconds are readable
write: 12,47
